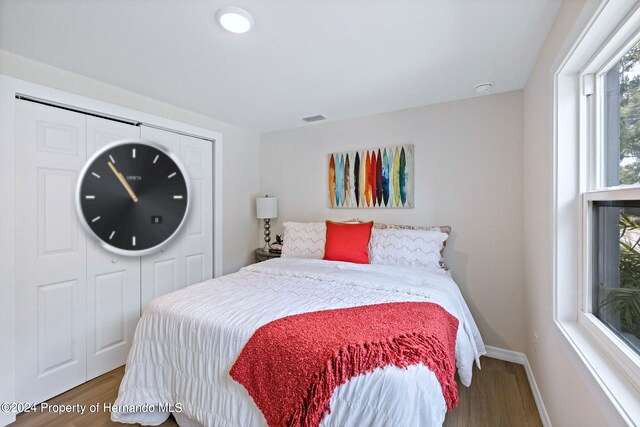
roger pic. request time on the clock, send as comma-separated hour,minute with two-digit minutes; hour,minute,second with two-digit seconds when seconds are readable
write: 10,54
